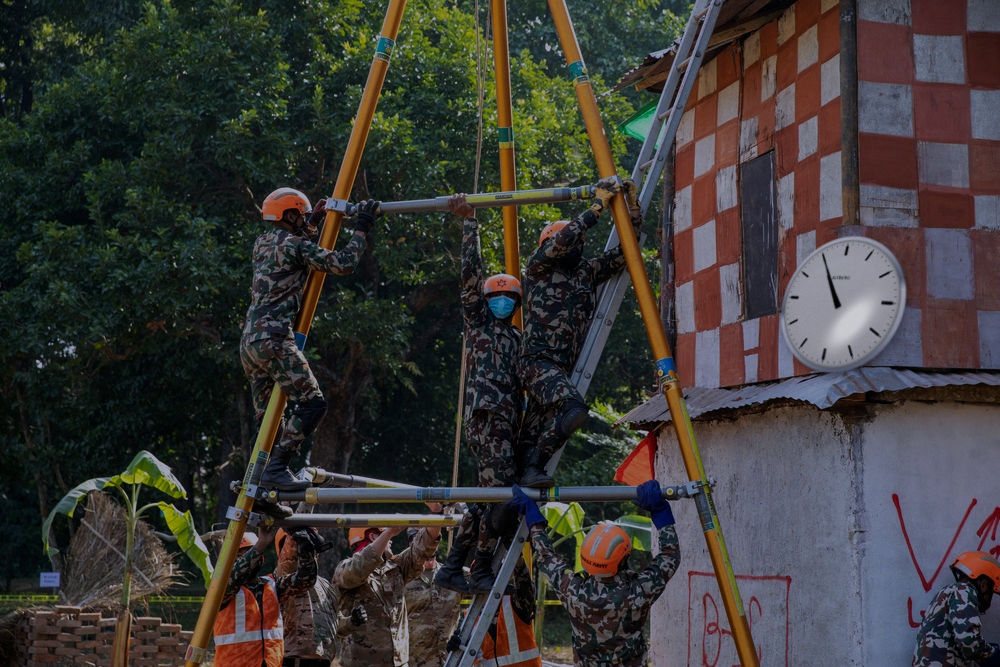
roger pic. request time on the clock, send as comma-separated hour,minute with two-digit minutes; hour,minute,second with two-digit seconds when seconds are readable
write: 10,55
